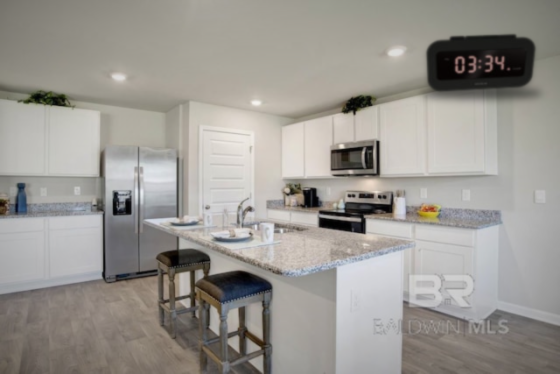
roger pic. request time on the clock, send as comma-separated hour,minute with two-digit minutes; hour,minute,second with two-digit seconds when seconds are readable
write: 3,34
